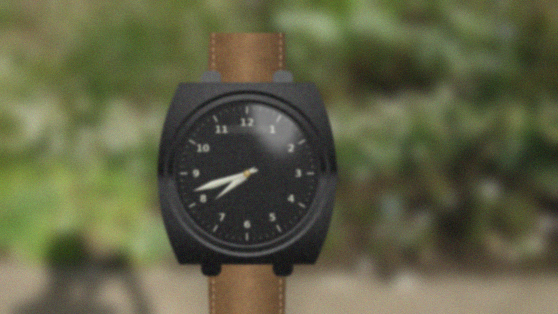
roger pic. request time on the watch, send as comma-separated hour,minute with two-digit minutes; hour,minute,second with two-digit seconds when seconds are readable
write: 7,42
